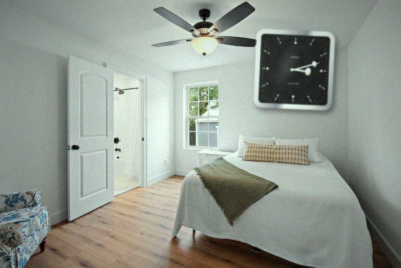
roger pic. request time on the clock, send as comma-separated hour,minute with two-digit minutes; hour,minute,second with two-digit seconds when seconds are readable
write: 3,12
